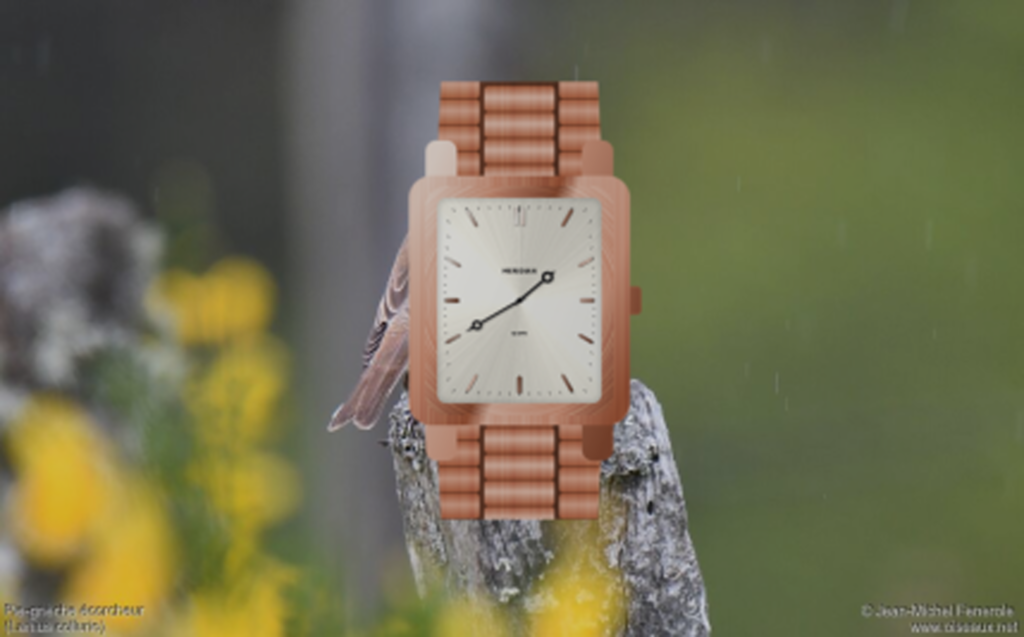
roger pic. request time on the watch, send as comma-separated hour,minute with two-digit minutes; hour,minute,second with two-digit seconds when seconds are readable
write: 1,40
